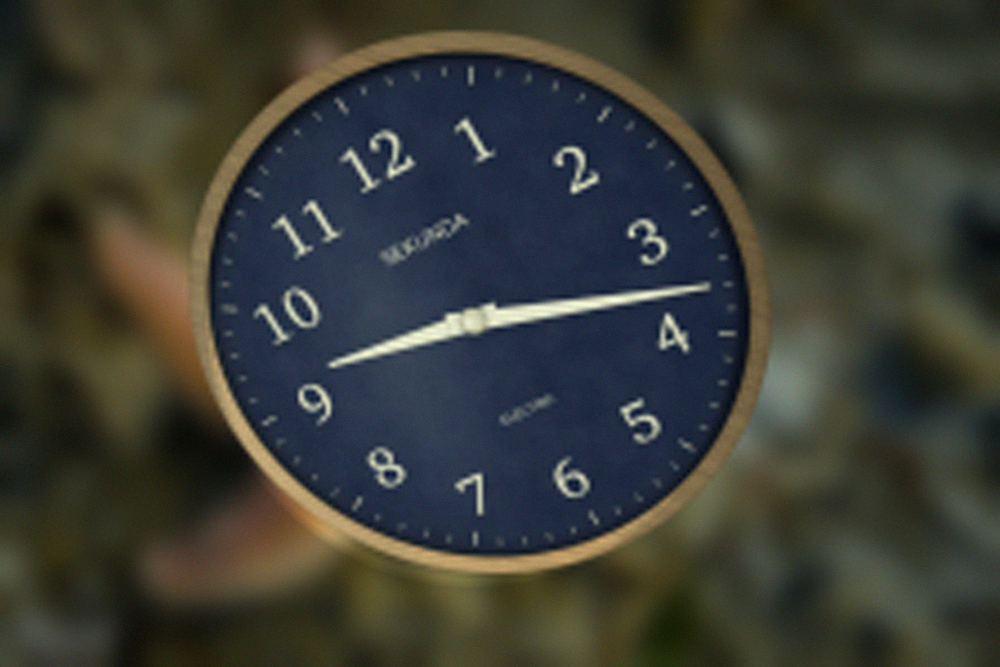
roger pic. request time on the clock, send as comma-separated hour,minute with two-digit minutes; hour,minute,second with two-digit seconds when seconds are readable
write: 9,18
